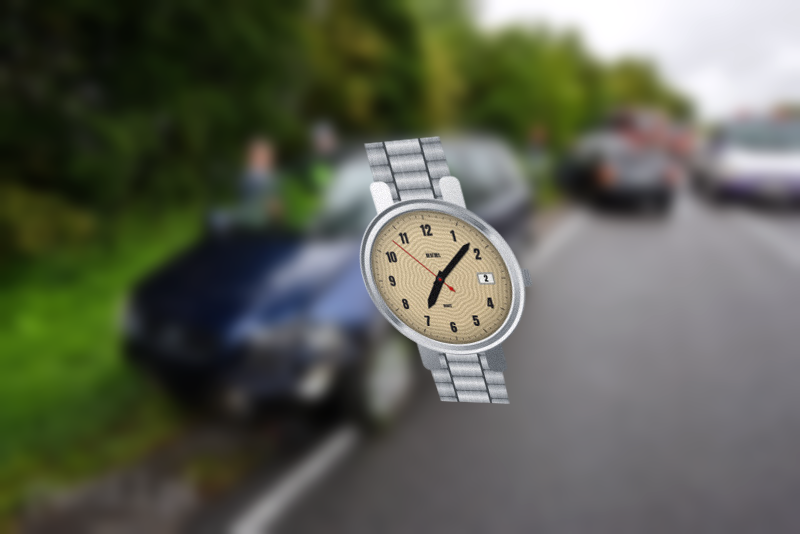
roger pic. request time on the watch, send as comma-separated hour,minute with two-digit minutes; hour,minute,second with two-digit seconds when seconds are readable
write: 7,07,53
